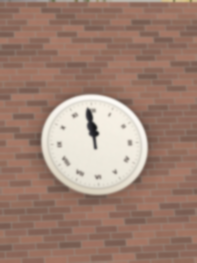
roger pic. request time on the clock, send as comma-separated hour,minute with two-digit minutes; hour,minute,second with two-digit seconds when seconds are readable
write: 11,59
